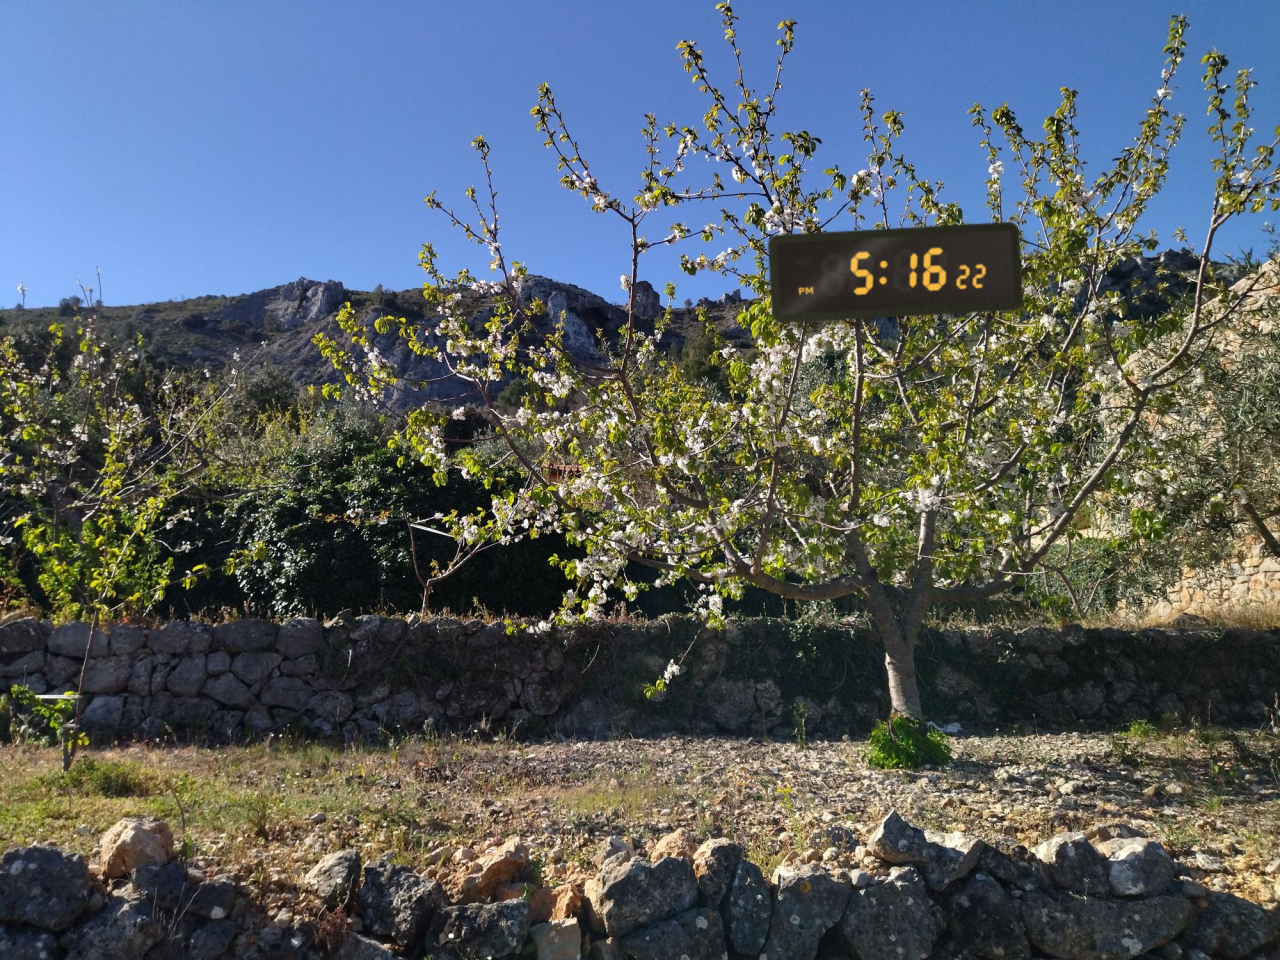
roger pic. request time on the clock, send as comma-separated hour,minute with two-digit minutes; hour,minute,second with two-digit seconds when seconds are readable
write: 5,16,22
